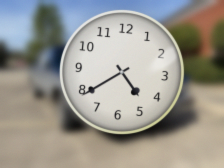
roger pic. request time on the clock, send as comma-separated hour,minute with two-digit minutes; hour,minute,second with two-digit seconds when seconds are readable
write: 4,39
